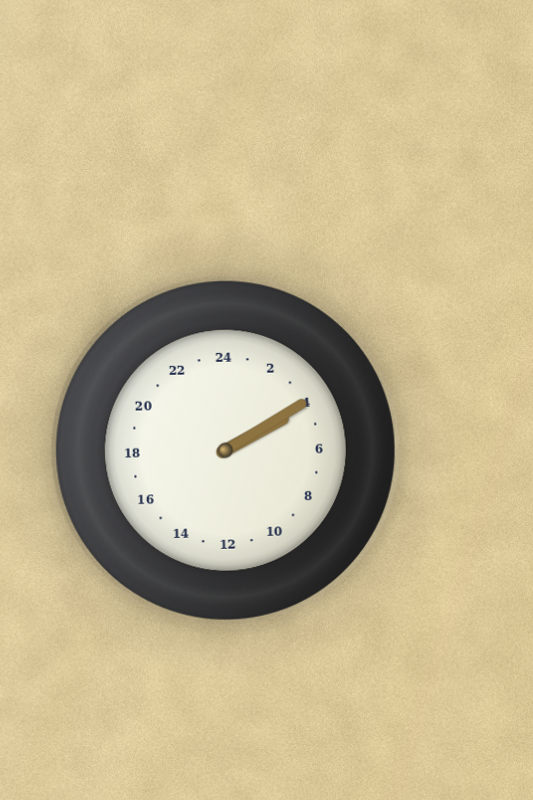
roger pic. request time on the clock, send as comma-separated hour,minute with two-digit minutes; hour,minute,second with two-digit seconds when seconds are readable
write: 4,10
